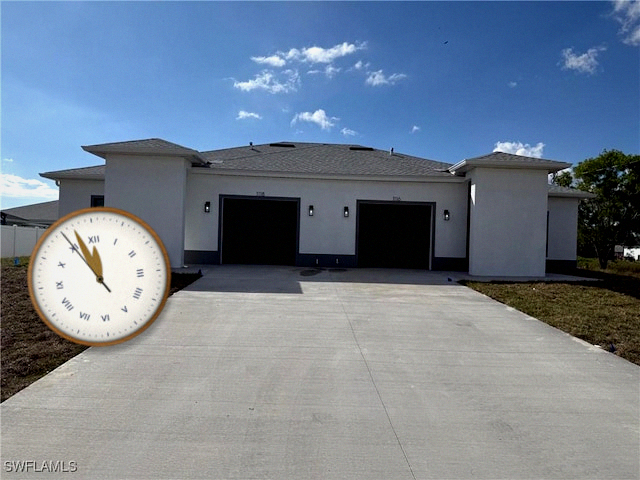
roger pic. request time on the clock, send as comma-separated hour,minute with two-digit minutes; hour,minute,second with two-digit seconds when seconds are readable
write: 11,56,55
